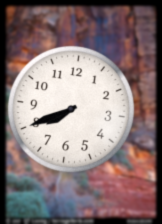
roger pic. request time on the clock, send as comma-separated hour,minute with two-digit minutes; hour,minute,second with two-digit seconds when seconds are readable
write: 7,40
